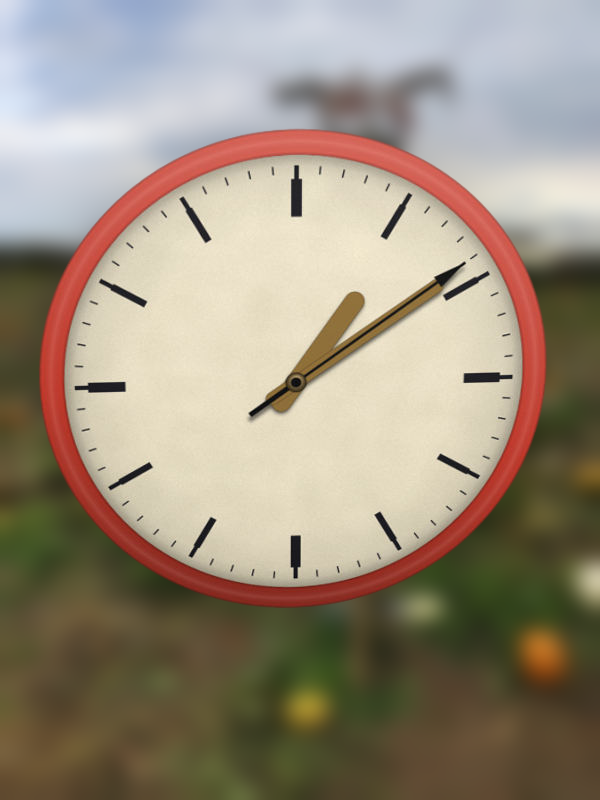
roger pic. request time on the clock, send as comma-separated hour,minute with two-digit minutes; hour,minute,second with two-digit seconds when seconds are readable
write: 1,09,09
